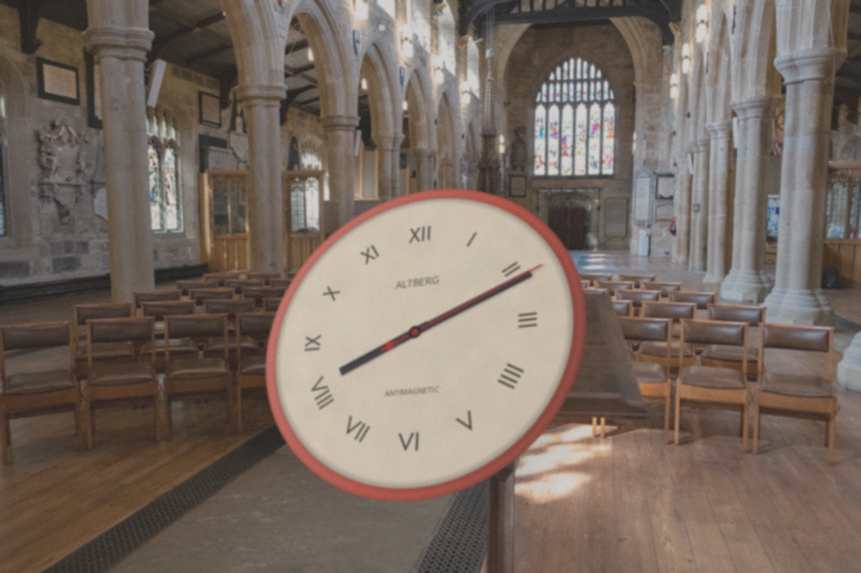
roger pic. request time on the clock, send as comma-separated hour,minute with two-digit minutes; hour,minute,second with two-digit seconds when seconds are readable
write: 8,11,11
